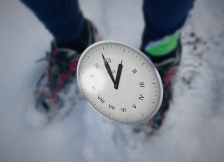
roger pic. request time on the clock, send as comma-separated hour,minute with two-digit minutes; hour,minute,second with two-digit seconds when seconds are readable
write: 12,59
